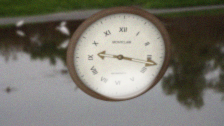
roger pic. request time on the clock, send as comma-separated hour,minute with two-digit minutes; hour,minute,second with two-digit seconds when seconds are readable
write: 9,17
